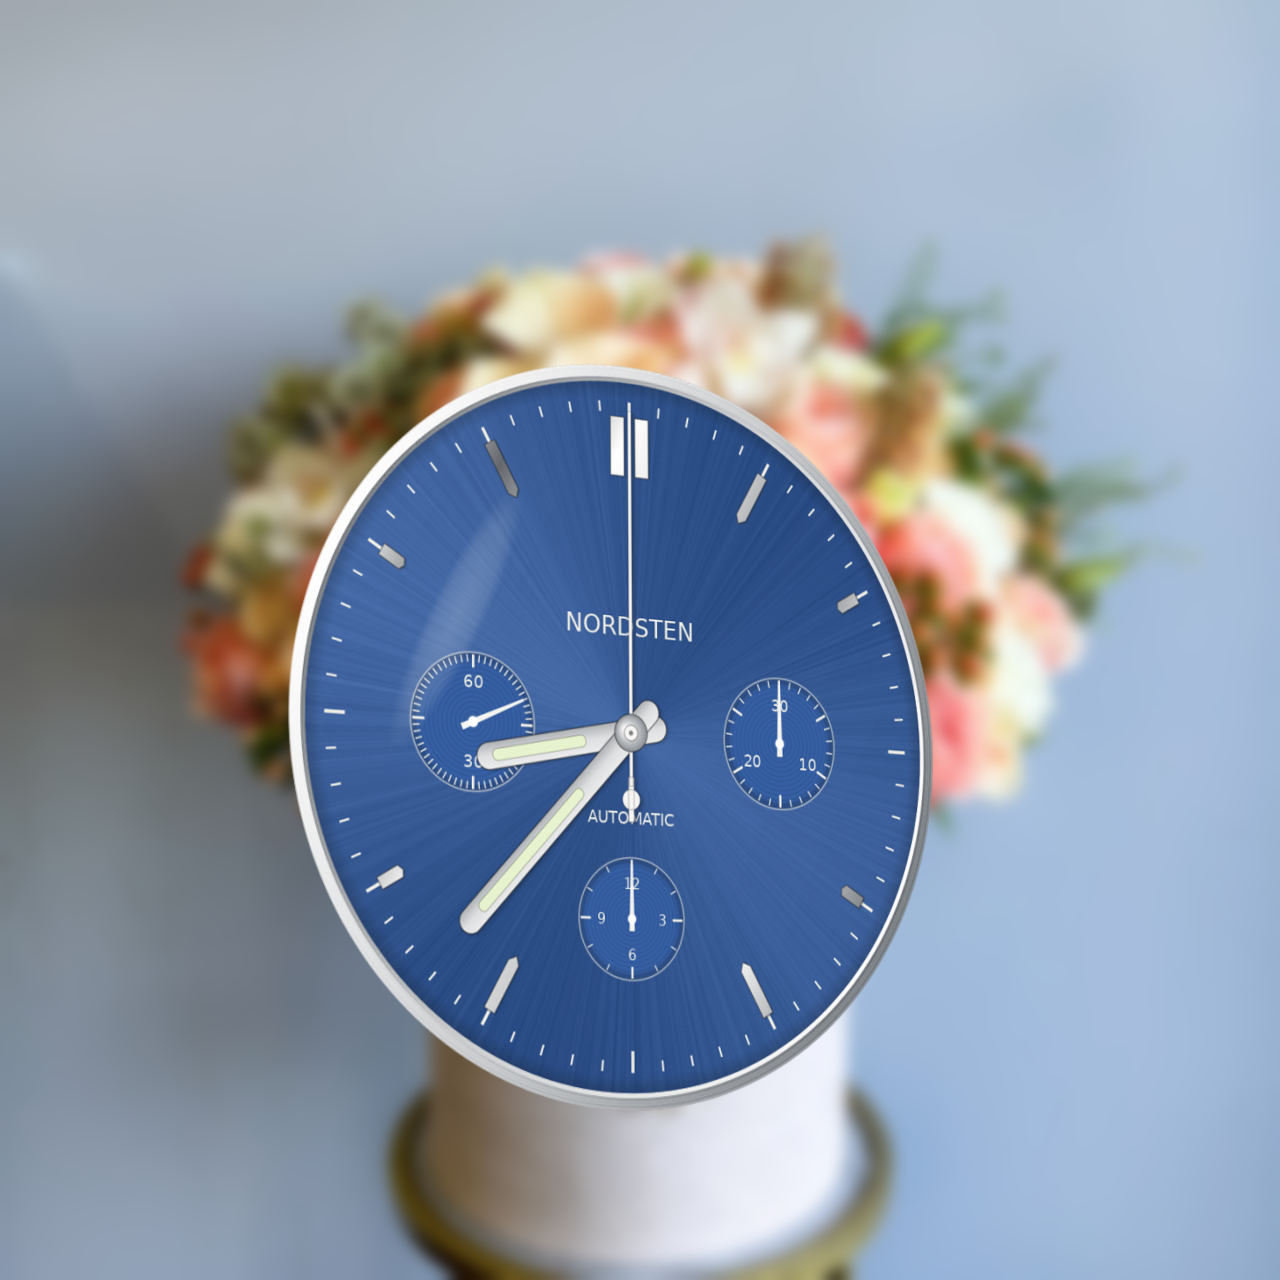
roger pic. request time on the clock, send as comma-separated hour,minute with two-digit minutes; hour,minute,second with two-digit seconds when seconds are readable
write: 8,37,11
